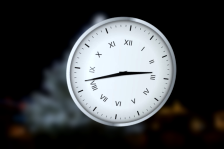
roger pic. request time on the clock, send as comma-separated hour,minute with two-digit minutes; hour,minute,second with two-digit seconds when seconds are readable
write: 2,42
